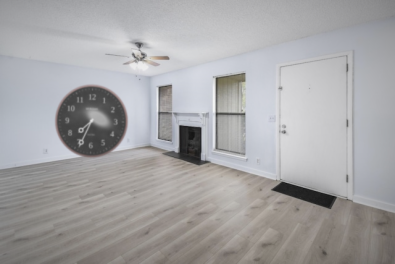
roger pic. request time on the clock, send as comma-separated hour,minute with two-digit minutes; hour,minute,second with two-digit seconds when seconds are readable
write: 7,34
